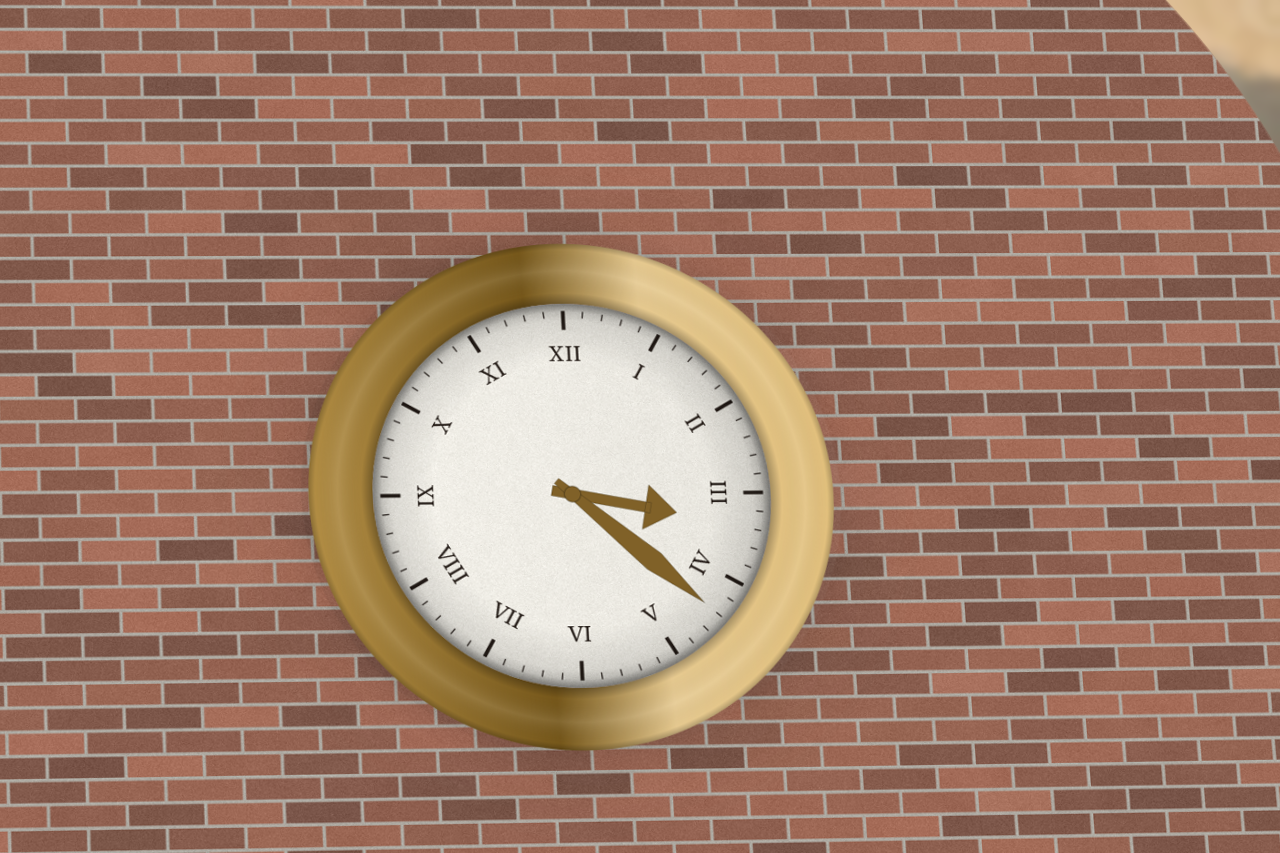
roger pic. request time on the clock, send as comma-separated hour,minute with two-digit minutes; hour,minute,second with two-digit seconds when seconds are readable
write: 3,22
